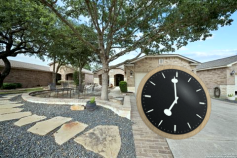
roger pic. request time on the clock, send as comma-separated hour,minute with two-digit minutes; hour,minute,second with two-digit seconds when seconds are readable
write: 6,59
